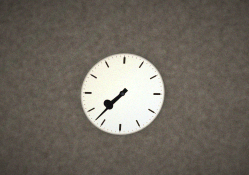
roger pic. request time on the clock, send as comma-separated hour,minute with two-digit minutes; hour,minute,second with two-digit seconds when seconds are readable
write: 7,37
